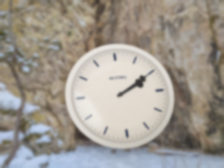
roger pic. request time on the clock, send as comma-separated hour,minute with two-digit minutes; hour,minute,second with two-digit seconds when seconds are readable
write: 2,10
